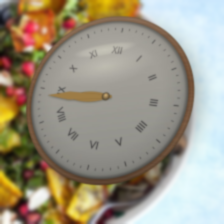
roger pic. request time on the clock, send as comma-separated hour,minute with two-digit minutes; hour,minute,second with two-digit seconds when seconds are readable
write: 8,44
